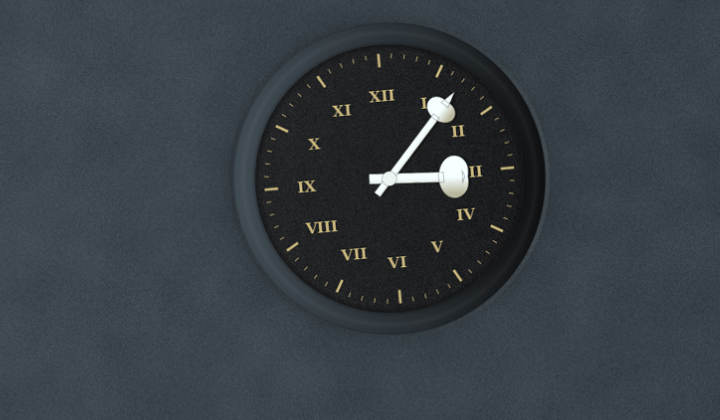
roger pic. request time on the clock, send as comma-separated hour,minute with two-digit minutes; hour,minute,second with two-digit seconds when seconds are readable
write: 3,07
